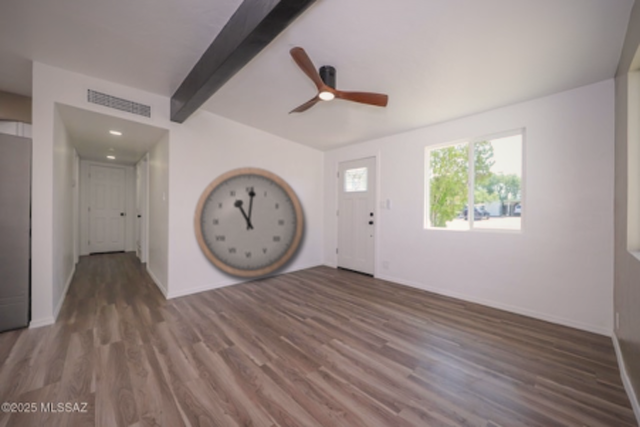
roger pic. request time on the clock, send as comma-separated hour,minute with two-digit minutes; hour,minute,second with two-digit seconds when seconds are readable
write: 11,01
